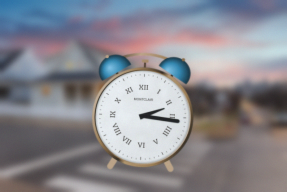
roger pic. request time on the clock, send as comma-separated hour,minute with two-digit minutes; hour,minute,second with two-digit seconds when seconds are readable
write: 2,16
